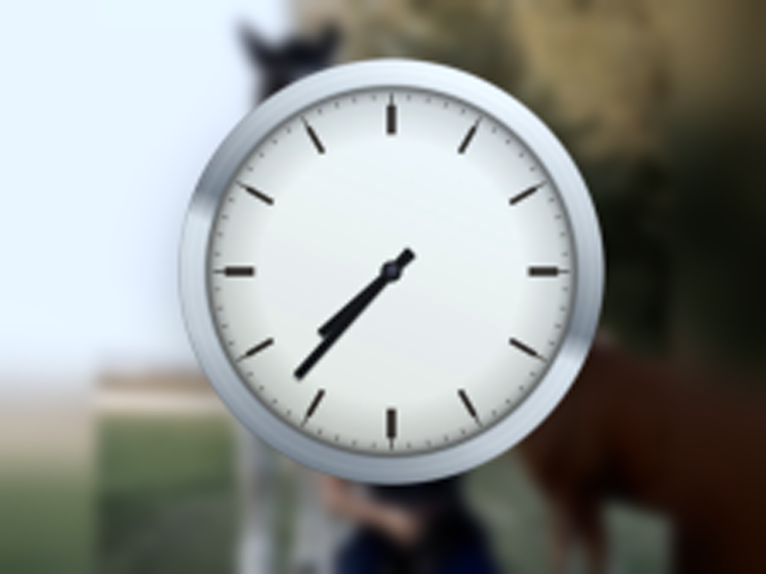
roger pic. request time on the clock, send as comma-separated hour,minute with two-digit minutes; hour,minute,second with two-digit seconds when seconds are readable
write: 7,37
